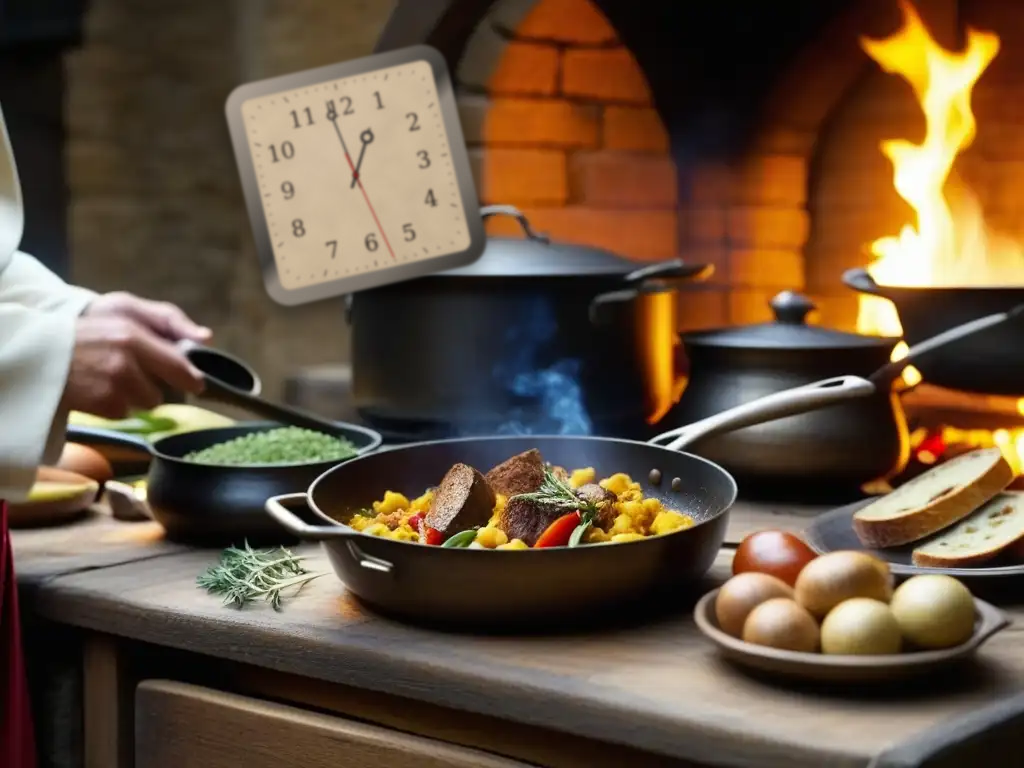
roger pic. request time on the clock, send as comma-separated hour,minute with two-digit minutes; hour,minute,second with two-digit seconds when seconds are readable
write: 12,58,28
